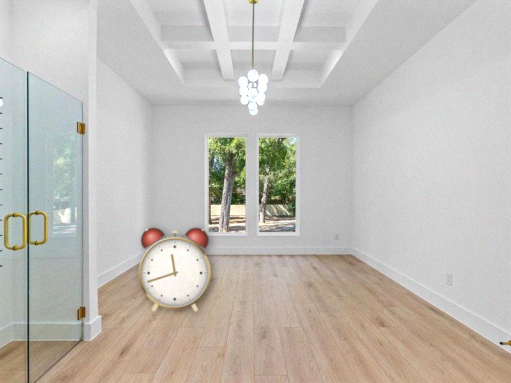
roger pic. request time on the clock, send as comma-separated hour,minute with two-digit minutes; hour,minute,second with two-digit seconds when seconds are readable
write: 11,42
